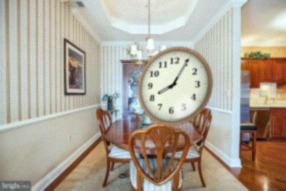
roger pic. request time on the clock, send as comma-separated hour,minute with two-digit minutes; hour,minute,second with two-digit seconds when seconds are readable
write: 8,05
